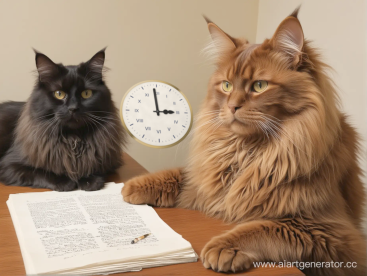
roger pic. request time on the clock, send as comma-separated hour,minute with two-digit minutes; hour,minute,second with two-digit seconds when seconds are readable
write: 2,59
